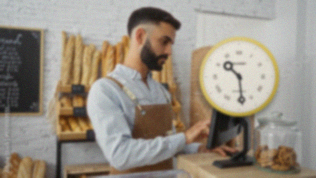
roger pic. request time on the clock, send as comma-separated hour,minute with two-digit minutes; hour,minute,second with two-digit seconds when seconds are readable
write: 10,29
